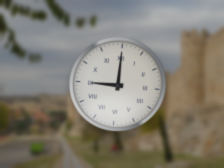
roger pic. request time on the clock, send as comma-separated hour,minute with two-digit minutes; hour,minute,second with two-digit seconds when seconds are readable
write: 9,00
